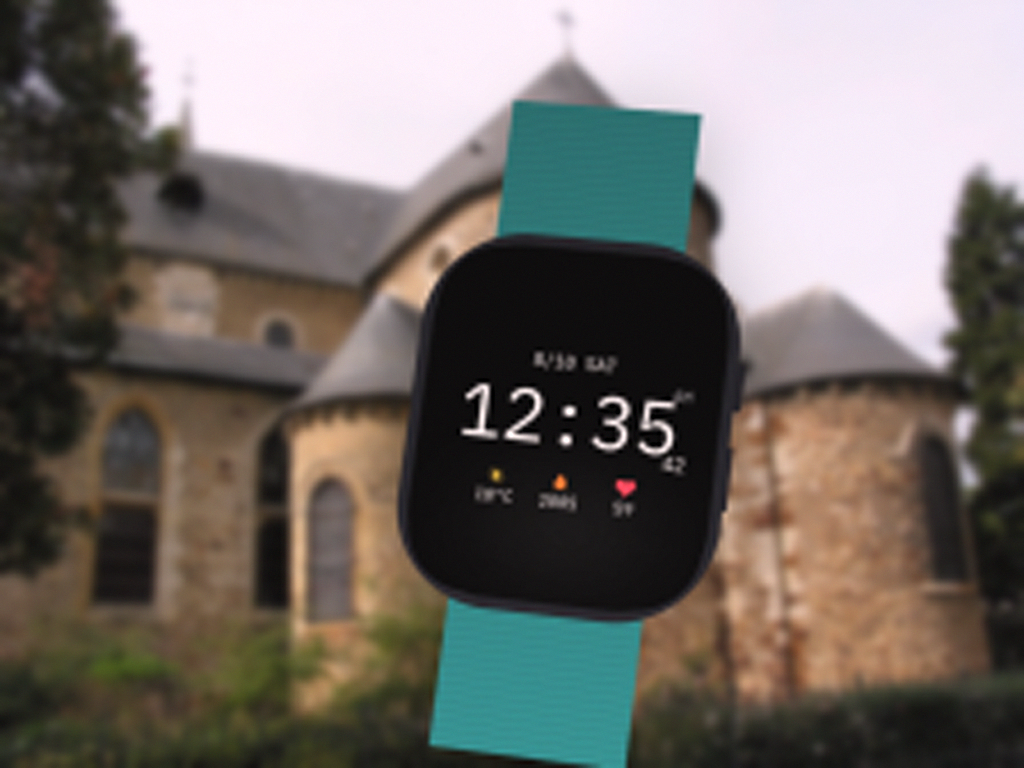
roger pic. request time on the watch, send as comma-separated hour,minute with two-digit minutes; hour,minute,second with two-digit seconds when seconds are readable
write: 12,35
